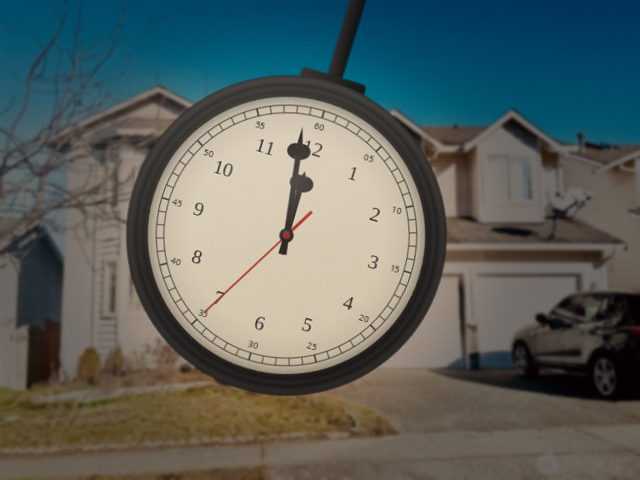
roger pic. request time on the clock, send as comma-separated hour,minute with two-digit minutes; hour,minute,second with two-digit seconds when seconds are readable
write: 11,58,35
